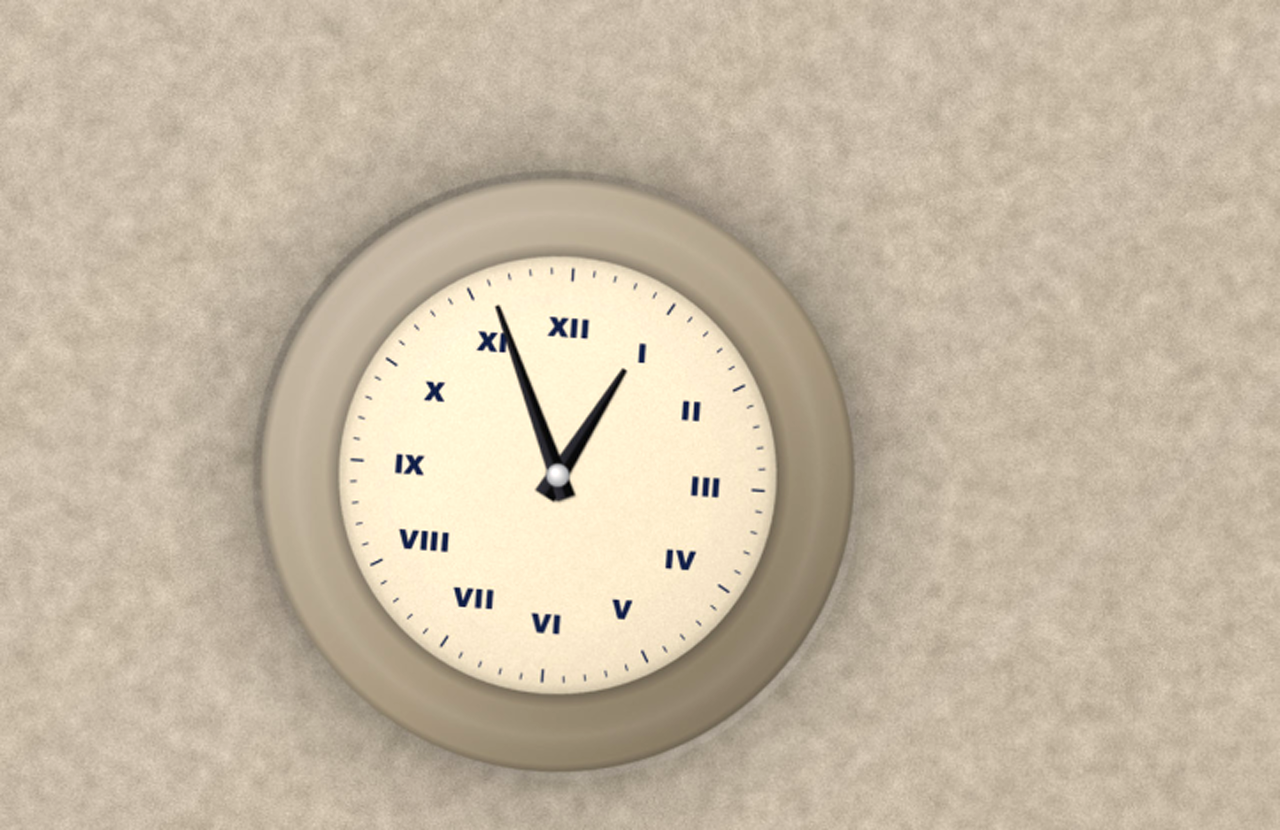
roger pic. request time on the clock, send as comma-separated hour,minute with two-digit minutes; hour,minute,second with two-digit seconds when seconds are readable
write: 12,56
